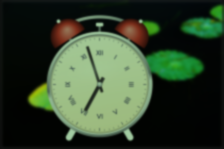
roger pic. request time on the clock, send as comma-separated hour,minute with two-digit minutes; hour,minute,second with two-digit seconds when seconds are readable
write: 6,57
